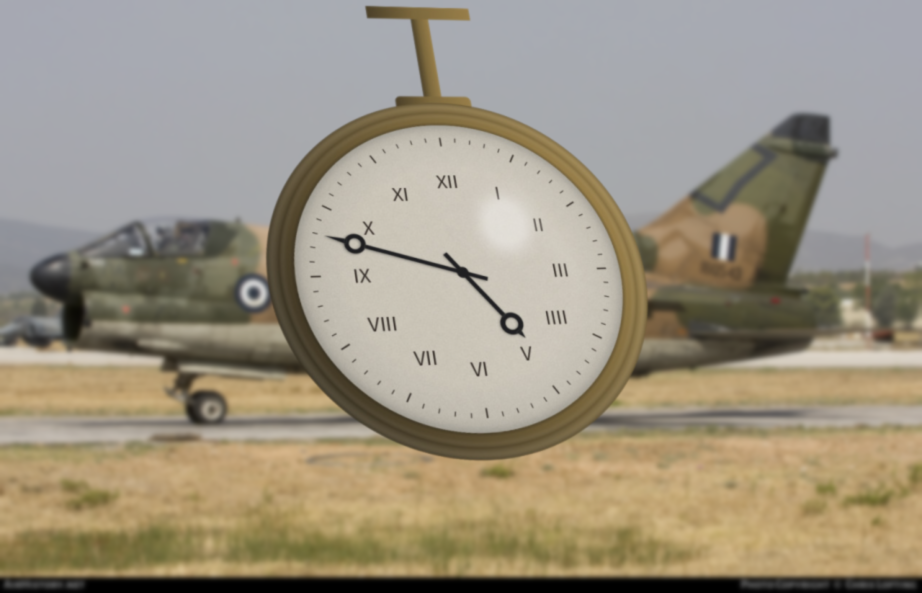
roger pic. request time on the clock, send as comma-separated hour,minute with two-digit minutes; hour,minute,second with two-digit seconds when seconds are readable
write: 4,48
